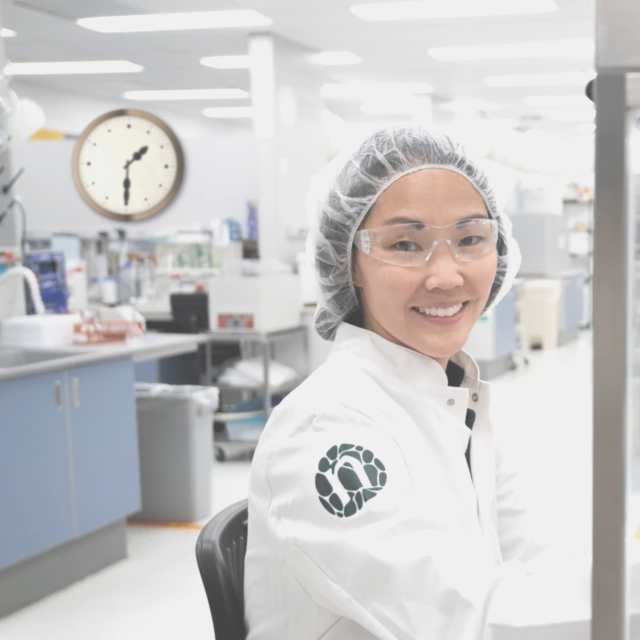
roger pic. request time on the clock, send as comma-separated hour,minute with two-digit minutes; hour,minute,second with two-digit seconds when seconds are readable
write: 1,30
